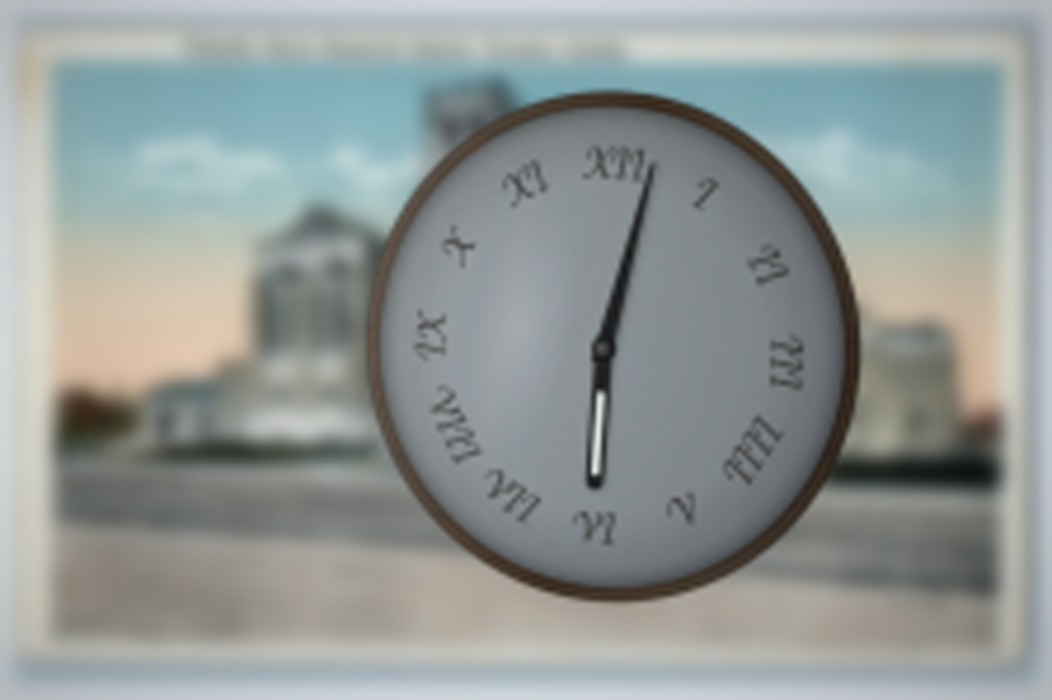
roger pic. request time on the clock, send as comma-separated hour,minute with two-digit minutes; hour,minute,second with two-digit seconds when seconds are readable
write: 6,02
